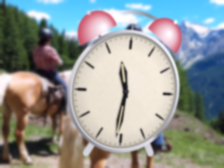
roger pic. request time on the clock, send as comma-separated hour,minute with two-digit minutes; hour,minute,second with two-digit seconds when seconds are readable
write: 11,31
